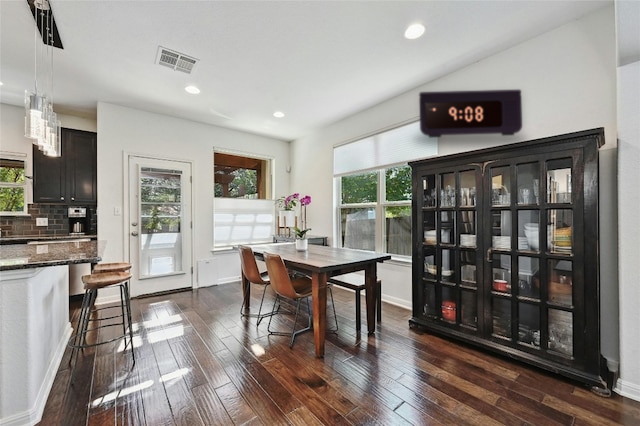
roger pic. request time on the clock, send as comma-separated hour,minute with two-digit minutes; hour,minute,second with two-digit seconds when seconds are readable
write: 9,08
